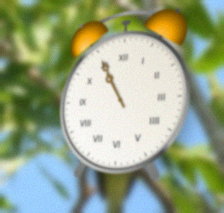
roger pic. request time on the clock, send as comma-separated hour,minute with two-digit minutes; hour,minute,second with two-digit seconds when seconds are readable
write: 10,55
